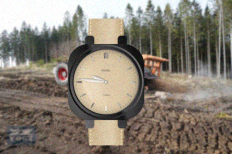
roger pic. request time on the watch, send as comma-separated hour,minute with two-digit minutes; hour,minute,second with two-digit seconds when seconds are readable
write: 9,46
